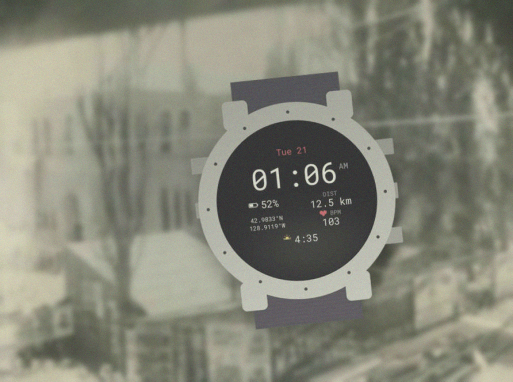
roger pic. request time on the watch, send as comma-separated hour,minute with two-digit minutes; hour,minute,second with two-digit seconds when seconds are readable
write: 1,06
